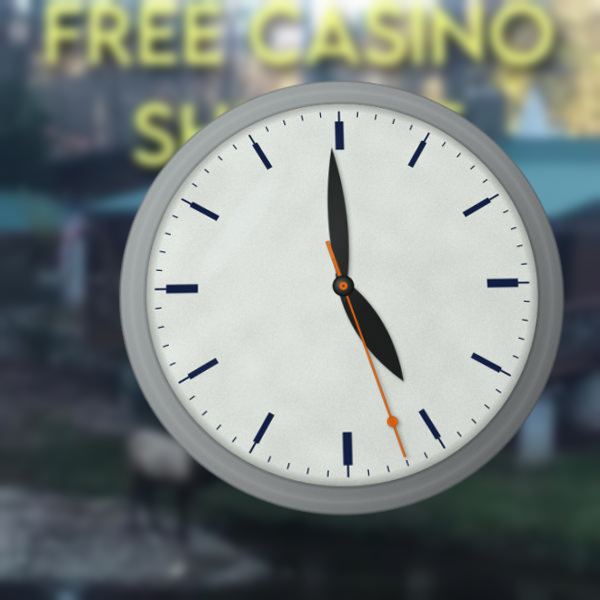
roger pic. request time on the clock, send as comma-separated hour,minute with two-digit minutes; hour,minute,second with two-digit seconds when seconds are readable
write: 4,59,27
